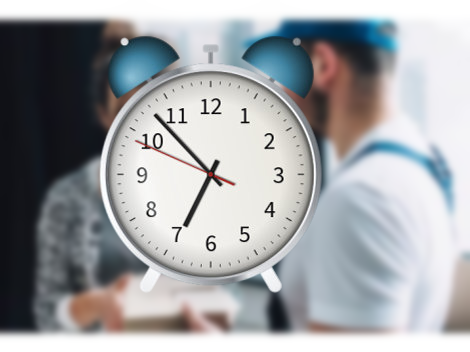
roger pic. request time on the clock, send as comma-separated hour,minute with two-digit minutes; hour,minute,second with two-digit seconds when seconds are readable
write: 6,52,49
